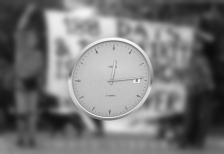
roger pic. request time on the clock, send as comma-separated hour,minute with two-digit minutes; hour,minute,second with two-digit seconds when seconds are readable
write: 12,14
